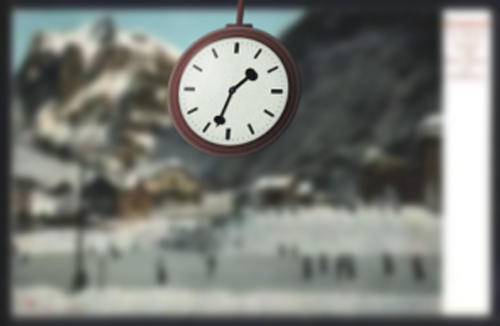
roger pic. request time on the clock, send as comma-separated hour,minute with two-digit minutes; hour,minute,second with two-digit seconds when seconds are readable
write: 1,33
